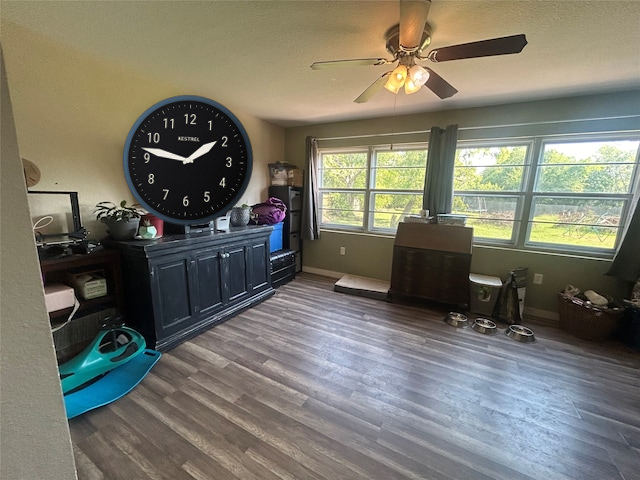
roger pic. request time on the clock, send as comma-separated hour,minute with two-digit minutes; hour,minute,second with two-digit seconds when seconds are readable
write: 1,47
